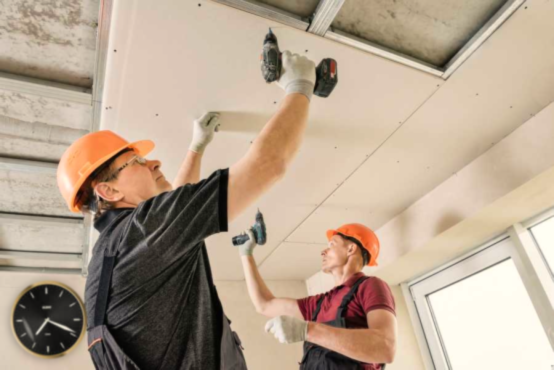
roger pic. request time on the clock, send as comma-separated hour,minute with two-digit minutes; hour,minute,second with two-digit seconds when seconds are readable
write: 7,19
